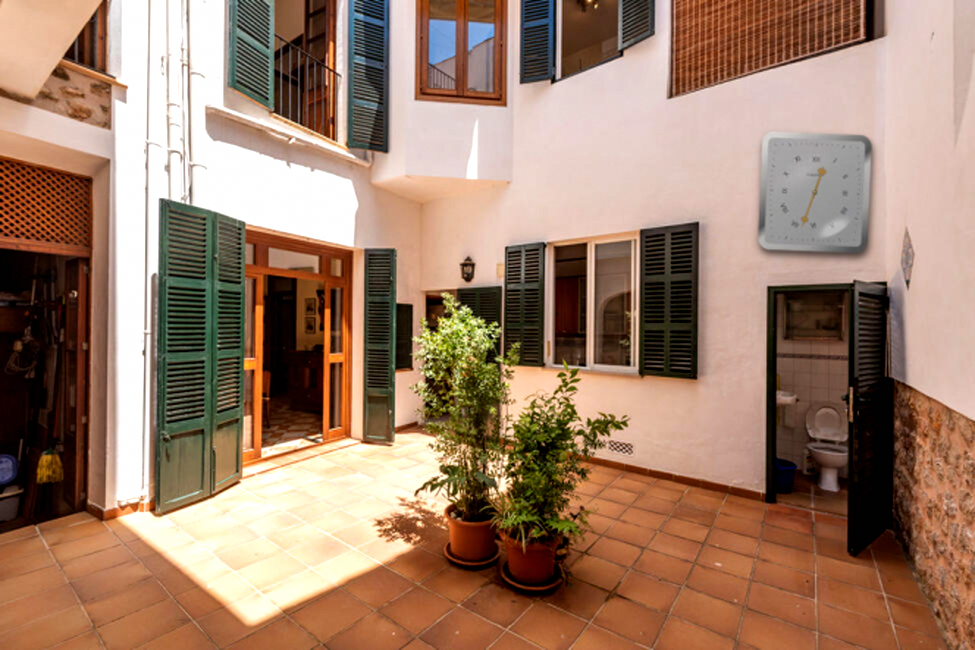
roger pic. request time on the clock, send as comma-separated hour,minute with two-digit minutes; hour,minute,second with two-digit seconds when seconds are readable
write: 12,33
